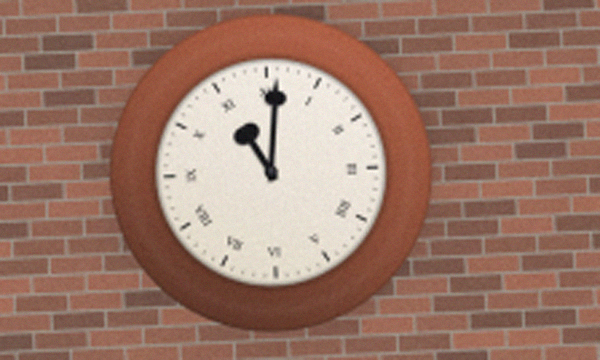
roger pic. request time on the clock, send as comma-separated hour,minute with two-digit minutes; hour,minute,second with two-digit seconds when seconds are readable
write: 11,01
